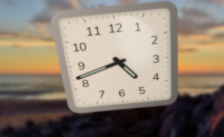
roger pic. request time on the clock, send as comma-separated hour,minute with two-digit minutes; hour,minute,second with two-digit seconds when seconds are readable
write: 4,42
